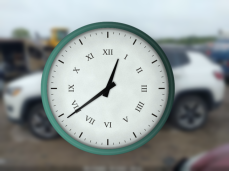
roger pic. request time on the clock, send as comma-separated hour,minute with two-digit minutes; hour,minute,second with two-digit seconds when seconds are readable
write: 12,39
